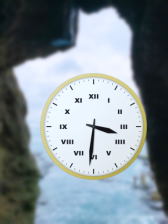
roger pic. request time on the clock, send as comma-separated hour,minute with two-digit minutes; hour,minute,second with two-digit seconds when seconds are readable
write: 3,31
